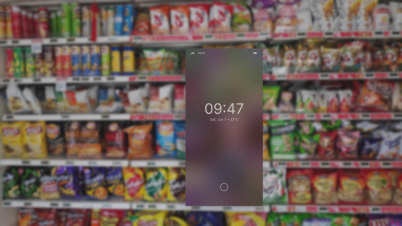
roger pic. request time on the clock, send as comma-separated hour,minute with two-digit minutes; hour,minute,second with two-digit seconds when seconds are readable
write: 9,47
